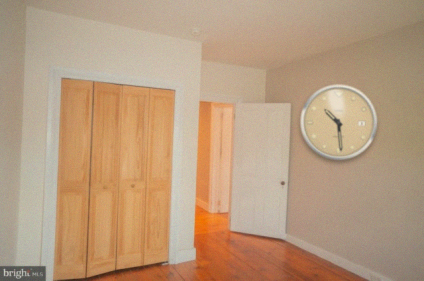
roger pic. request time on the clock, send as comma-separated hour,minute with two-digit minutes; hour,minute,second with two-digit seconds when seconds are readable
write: 10,29
